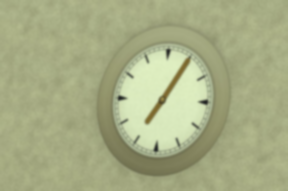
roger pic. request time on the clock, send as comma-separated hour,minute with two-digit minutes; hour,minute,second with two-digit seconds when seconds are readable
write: 7,05
